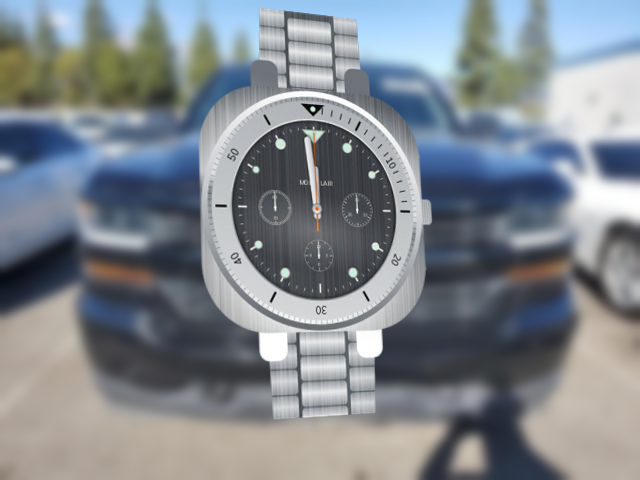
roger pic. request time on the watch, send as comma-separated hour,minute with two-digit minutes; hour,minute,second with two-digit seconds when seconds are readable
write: 11,59
